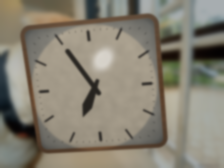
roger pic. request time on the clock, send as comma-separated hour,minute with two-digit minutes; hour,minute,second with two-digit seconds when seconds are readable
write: 6,55
